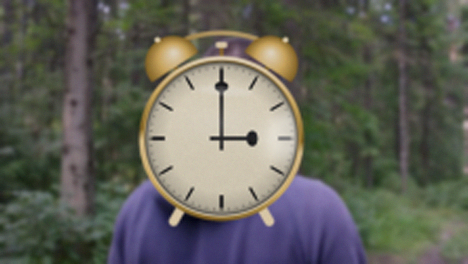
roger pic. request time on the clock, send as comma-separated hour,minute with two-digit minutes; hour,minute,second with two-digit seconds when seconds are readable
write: 3,00
